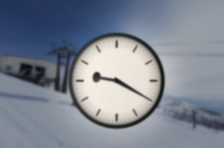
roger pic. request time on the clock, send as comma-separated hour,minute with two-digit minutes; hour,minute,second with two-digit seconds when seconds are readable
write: 9,20
